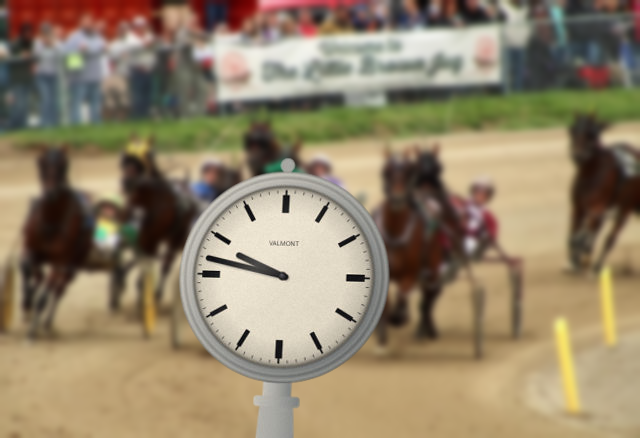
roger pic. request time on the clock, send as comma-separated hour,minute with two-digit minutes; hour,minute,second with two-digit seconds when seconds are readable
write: 9,47
